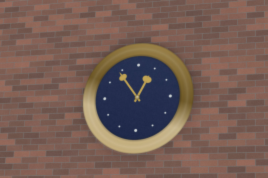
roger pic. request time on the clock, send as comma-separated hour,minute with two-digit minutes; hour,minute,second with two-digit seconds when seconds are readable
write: 12,54
